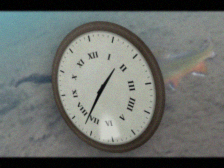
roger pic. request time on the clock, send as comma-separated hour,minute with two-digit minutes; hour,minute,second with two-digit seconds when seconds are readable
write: 1,37
